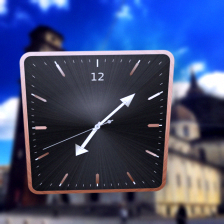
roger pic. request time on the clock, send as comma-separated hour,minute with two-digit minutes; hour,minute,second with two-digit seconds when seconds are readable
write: 7,07,41
